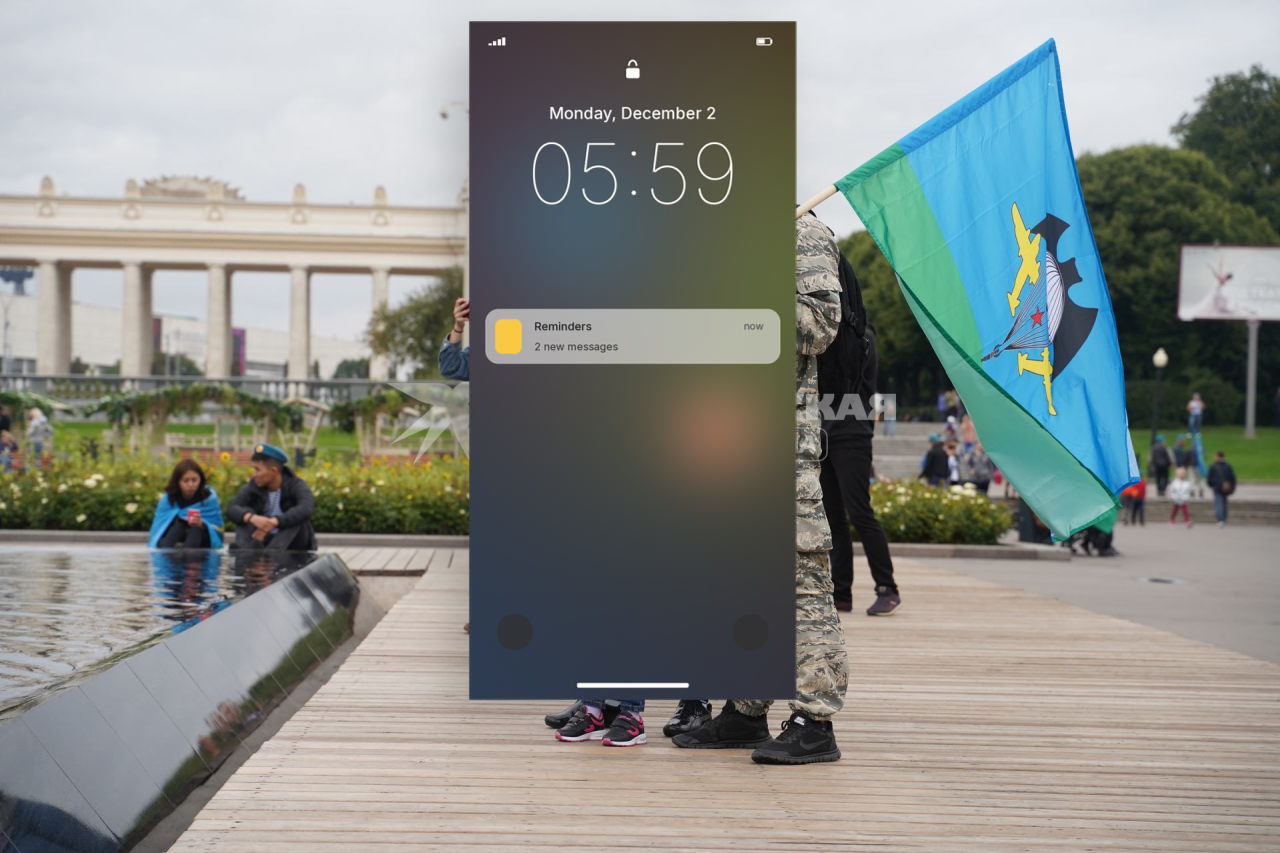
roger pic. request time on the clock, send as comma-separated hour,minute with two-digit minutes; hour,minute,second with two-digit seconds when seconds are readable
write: 5,59
